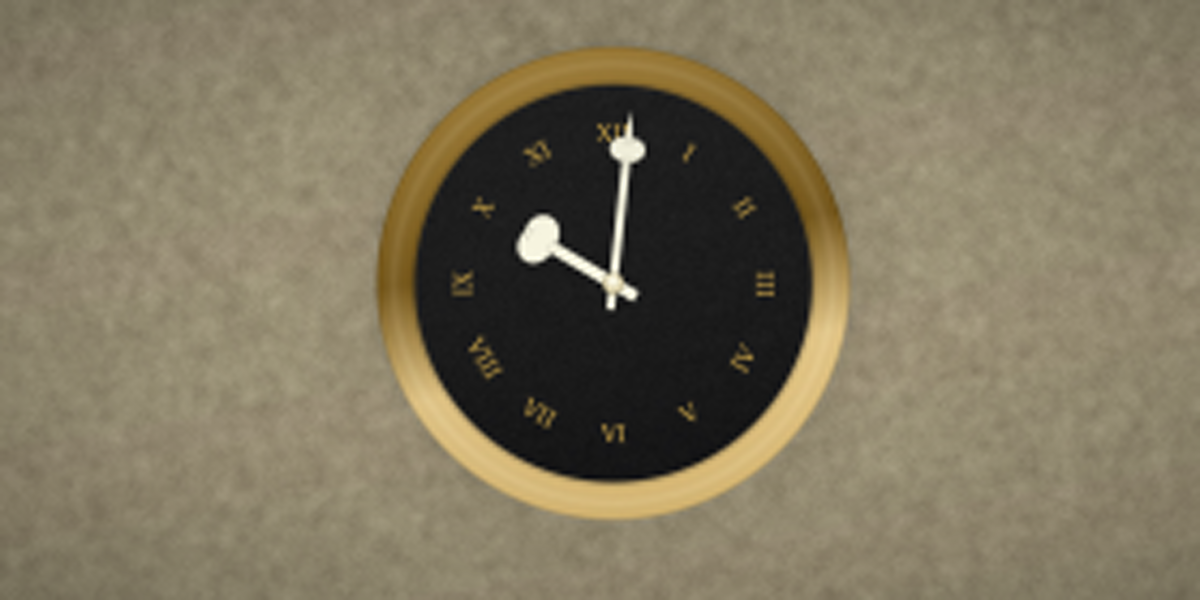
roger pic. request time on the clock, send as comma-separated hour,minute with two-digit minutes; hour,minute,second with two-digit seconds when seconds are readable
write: 10,01
